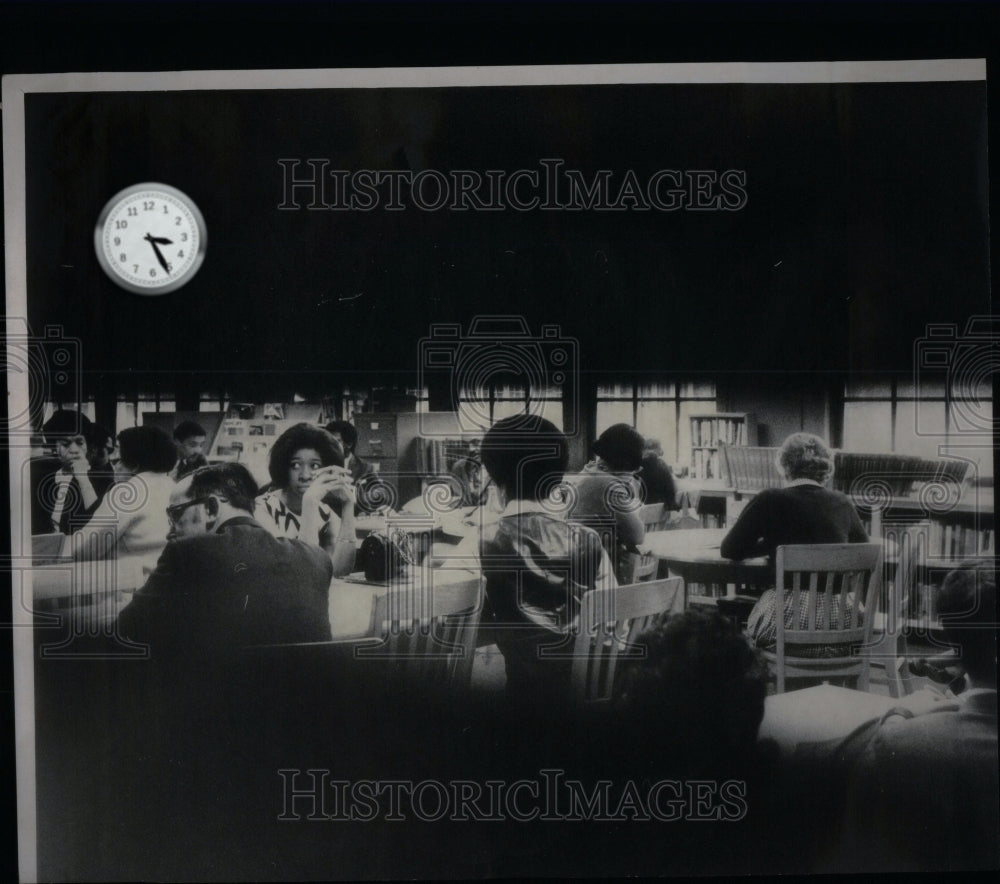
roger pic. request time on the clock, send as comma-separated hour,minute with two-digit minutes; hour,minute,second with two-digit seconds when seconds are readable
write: 3,26
